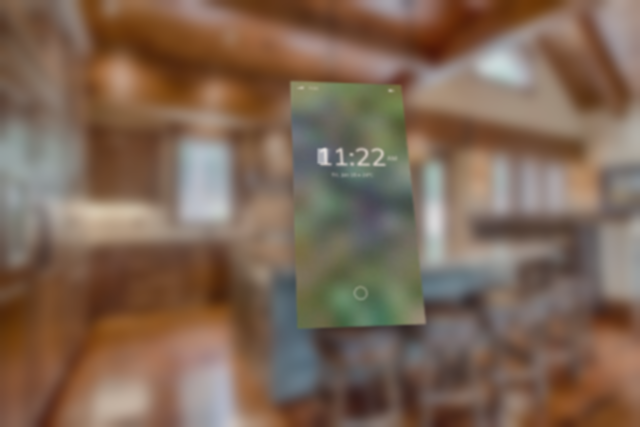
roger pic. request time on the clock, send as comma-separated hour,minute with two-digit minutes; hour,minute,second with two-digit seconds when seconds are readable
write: 11,22
